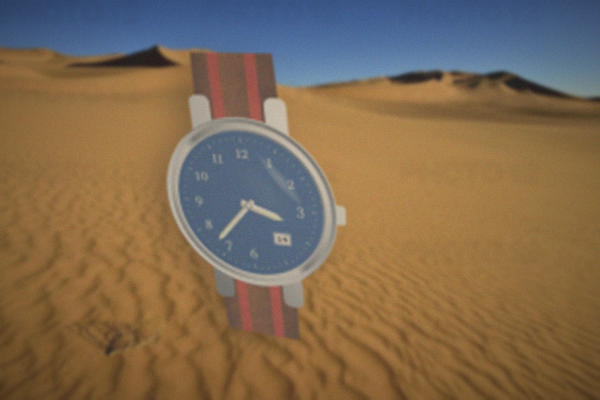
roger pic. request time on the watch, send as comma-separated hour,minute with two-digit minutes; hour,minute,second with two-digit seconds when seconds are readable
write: 3,37
